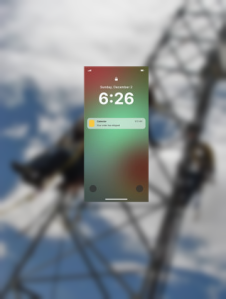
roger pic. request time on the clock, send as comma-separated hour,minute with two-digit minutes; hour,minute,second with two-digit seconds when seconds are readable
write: 6,26
